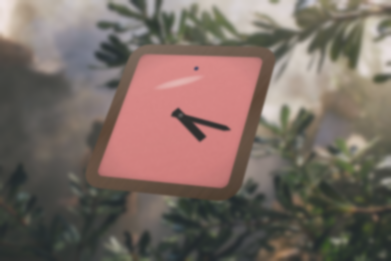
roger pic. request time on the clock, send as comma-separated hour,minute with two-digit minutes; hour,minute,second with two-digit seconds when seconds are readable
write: 4,17
